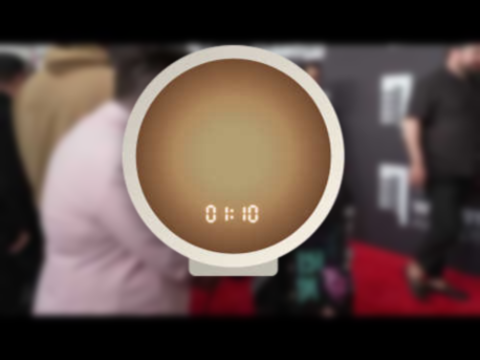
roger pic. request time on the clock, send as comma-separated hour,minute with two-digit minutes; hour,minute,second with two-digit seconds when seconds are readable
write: 1,10
